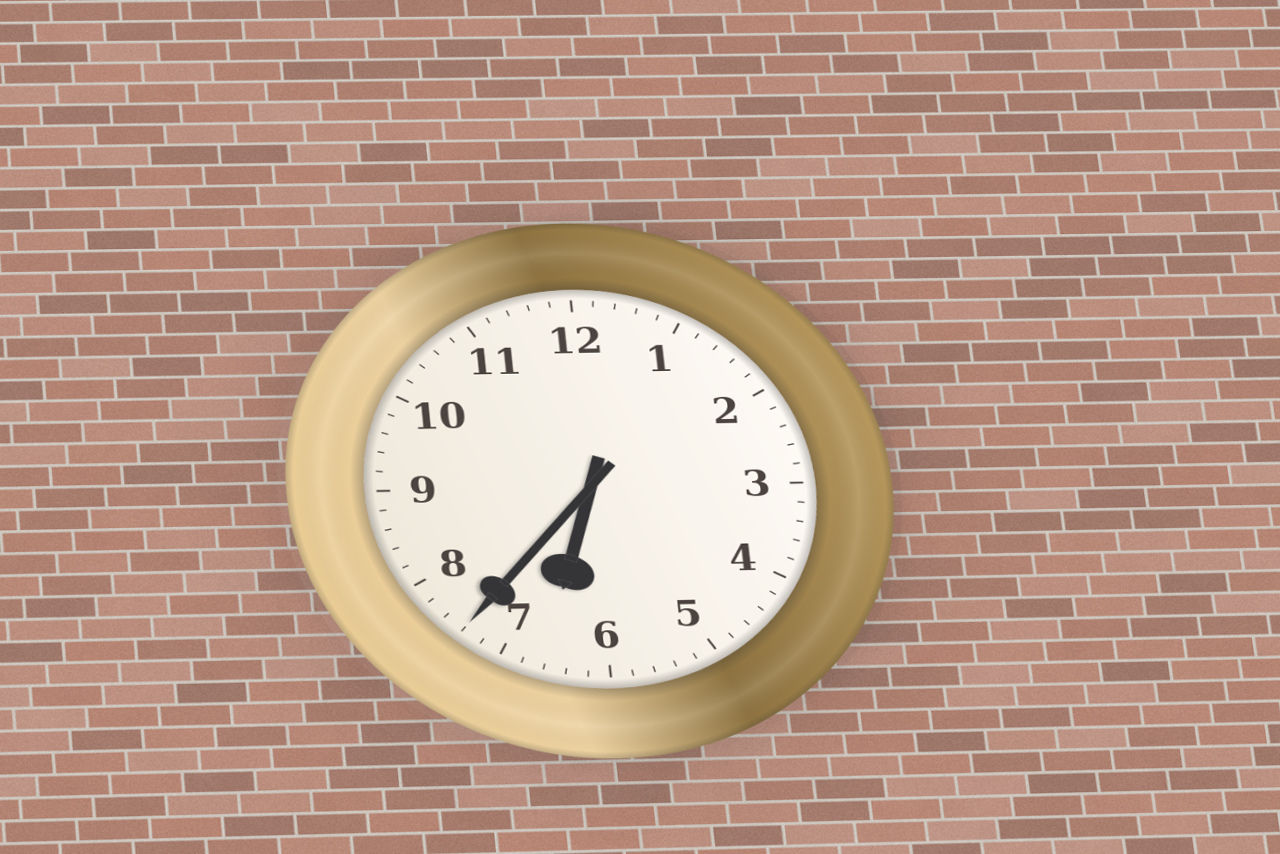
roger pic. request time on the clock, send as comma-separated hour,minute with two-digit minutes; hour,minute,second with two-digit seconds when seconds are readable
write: 6,37
